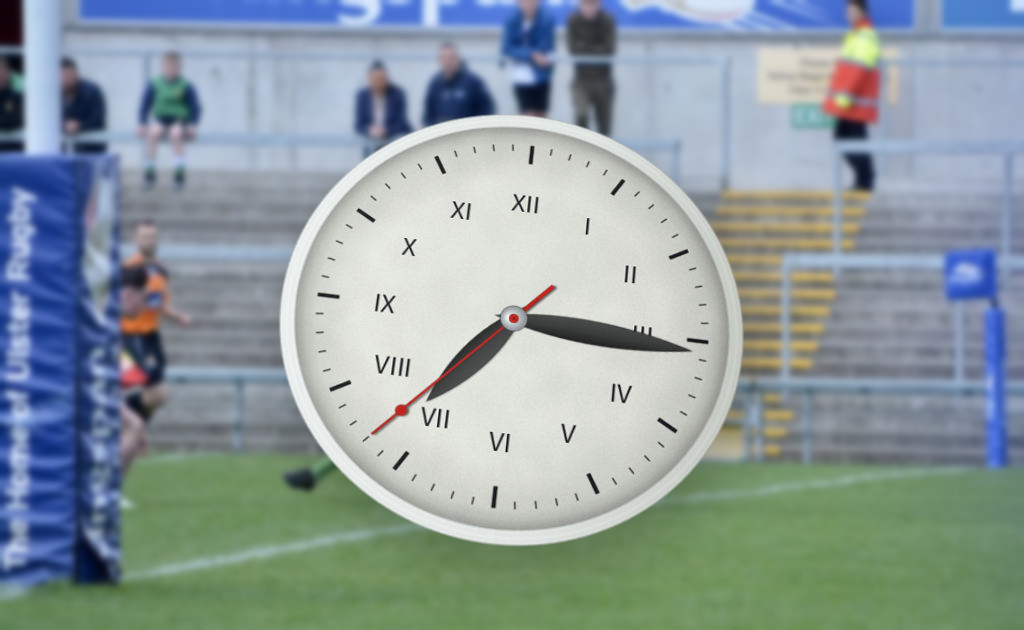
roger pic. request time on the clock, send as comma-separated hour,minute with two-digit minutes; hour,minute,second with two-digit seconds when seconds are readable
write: 7,15,37
